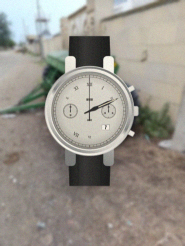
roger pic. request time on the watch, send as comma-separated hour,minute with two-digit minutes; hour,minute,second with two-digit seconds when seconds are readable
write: 2,11
